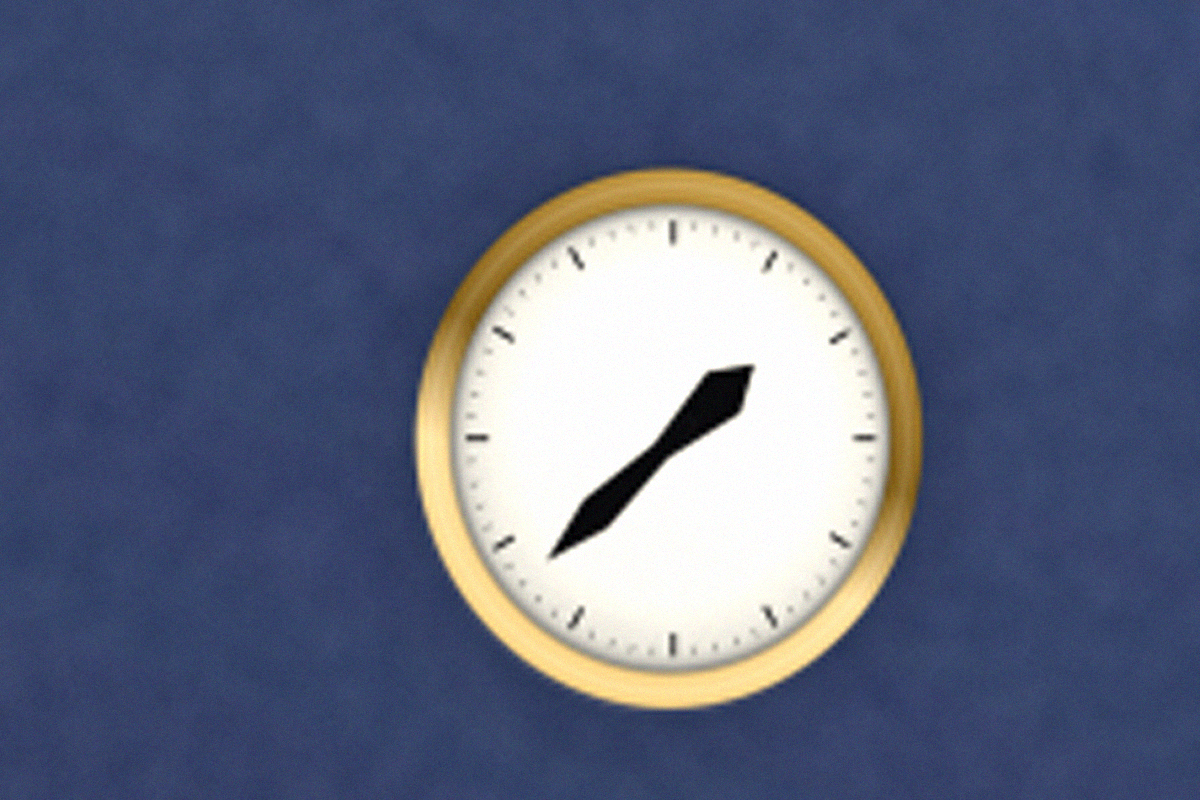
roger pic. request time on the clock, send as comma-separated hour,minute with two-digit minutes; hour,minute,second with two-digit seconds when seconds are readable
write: 1,38
